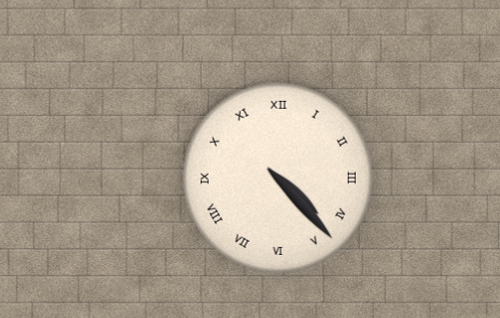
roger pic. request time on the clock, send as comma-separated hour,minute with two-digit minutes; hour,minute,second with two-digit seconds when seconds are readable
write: 4,23
